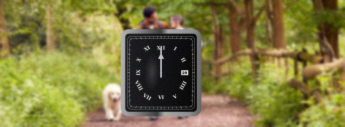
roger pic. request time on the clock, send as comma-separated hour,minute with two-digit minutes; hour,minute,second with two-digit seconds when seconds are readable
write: 12,00
